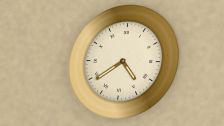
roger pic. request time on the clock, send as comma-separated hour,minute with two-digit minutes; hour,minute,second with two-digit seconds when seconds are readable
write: 4,39
